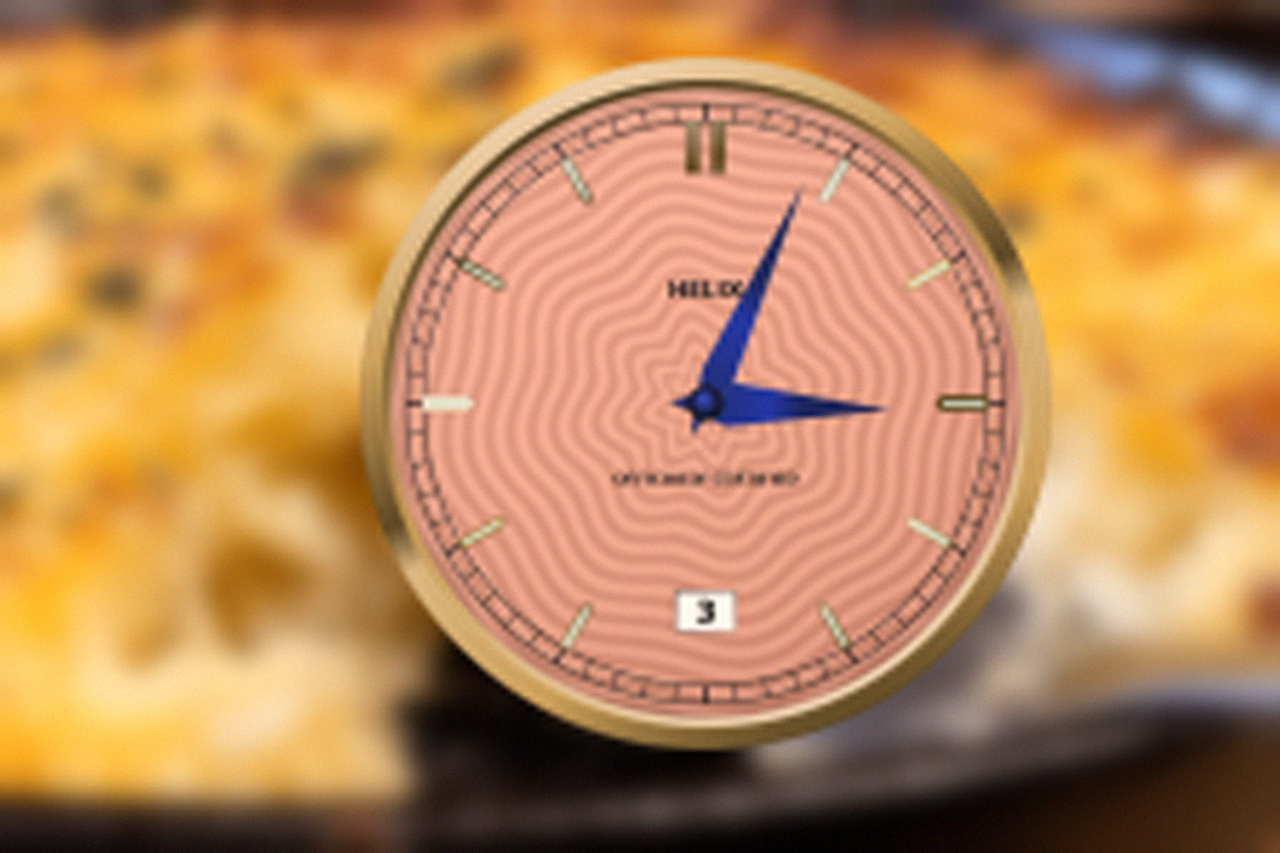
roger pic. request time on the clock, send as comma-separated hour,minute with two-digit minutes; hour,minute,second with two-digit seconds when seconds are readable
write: 3,04
